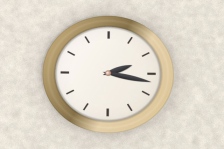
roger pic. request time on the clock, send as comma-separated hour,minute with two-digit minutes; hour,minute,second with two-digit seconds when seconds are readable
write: 2,17
